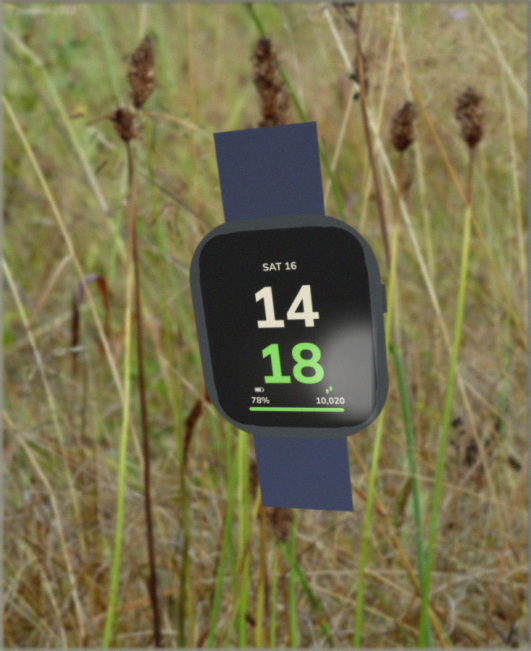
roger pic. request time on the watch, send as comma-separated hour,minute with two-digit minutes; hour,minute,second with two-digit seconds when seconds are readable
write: 14,18
